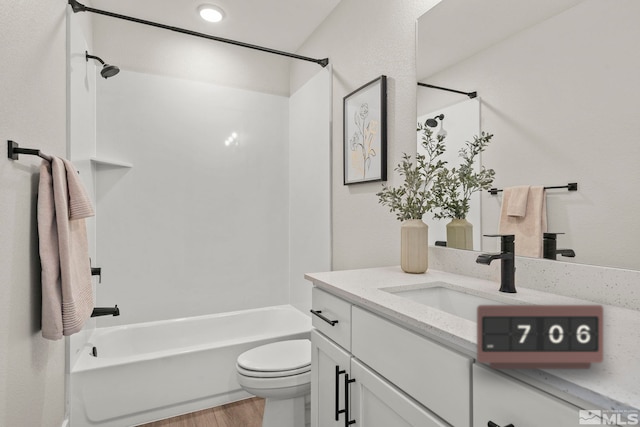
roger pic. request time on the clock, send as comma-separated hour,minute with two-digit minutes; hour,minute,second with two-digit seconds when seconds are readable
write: 7,06
